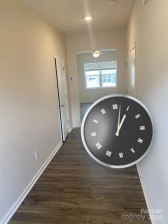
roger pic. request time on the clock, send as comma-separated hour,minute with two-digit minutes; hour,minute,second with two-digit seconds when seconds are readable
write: 1,02
